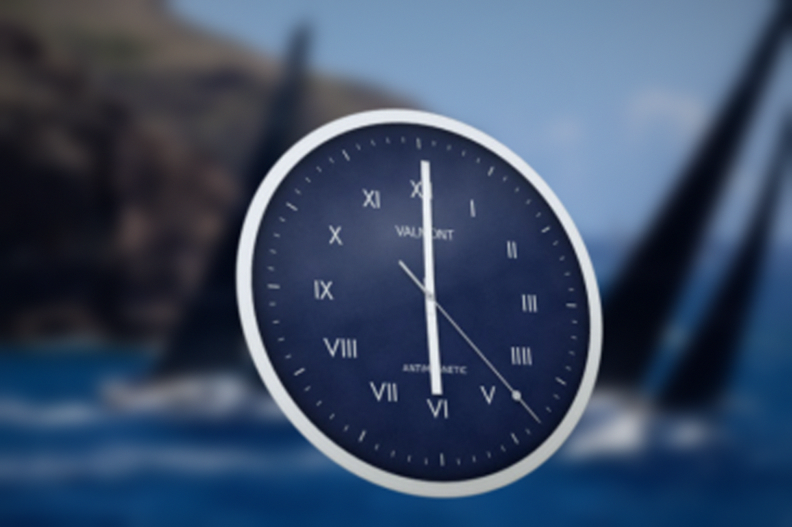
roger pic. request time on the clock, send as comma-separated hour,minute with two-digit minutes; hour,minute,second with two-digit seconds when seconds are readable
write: 6,00,23
